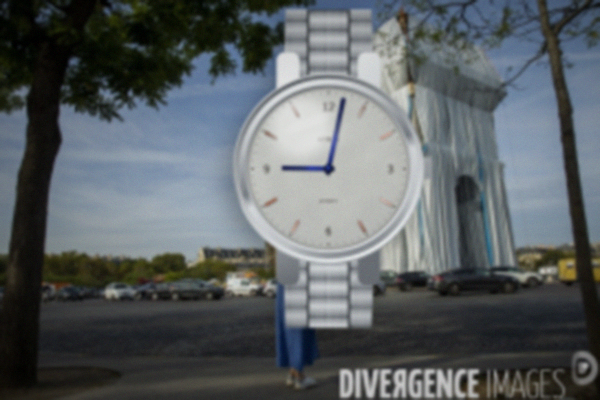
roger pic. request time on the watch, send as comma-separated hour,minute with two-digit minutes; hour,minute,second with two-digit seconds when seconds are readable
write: 9,02
